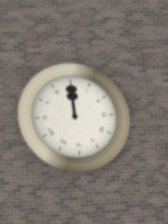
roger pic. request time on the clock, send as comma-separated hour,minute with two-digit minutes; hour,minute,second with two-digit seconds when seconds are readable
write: 12,00
